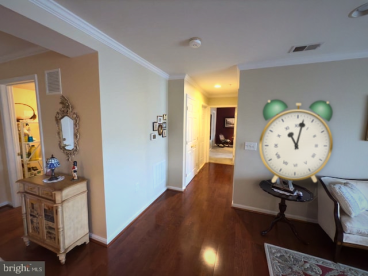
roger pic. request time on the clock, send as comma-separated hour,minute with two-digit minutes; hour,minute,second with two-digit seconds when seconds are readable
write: 11,02
